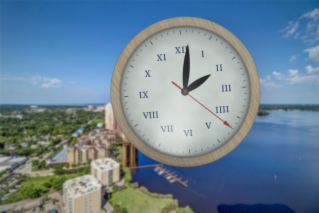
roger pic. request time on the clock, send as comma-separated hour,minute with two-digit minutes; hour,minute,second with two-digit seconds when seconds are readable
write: 2,01,22
